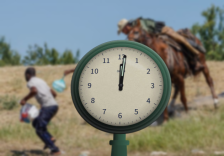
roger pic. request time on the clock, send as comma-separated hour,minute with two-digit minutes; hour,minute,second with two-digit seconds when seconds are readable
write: 12,01
